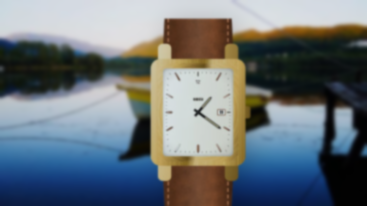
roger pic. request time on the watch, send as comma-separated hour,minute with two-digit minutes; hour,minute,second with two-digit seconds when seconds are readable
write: 1,21
